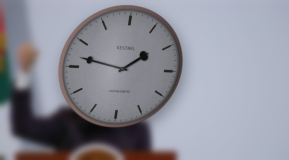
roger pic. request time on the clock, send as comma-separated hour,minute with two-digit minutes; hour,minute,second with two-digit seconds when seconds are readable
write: 1,47
